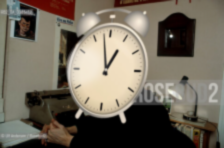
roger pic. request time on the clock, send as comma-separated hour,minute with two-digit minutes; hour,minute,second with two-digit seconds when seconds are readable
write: 12,58
